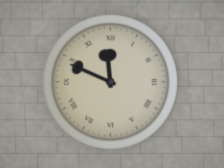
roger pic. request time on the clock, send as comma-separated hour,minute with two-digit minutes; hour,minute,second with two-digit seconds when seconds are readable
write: 11,49
